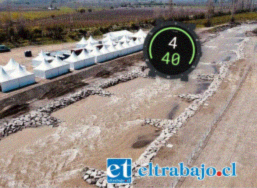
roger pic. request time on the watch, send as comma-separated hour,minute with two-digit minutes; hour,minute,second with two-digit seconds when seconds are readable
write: 4,40
